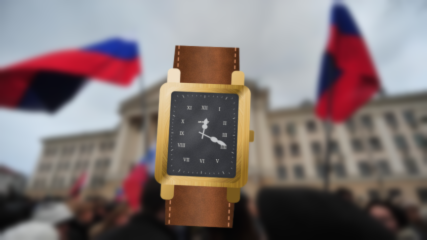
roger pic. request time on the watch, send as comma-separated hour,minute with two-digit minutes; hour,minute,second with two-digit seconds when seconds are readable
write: 12,19
